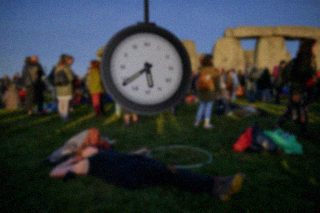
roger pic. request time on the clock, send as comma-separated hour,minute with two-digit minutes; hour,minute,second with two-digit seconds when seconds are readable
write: 5,39
